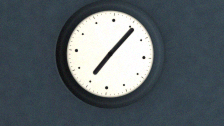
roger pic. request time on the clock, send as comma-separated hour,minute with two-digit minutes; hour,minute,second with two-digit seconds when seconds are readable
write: 7,06
